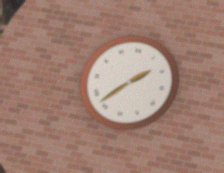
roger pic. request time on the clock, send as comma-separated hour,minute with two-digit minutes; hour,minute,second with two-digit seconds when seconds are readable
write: 1,37
